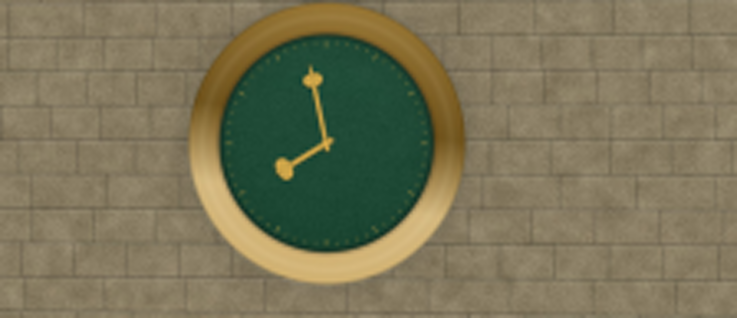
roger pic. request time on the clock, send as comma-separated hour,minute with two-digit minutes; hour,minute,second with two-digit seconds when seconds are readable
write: 7,58
